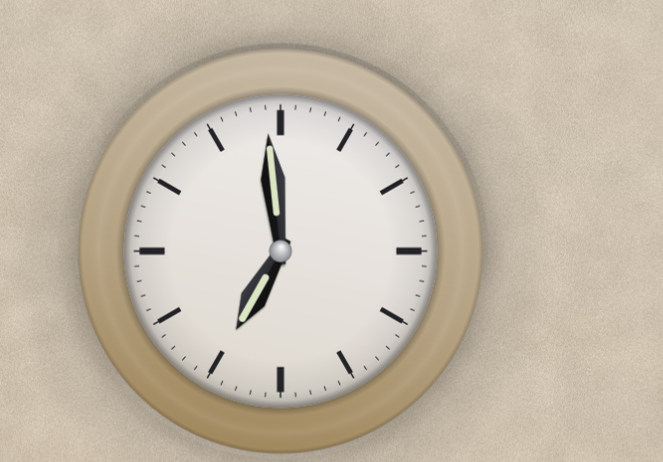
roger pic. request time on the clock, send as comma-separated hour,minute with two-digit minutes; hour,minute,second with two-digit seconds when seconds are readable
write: 6,59
